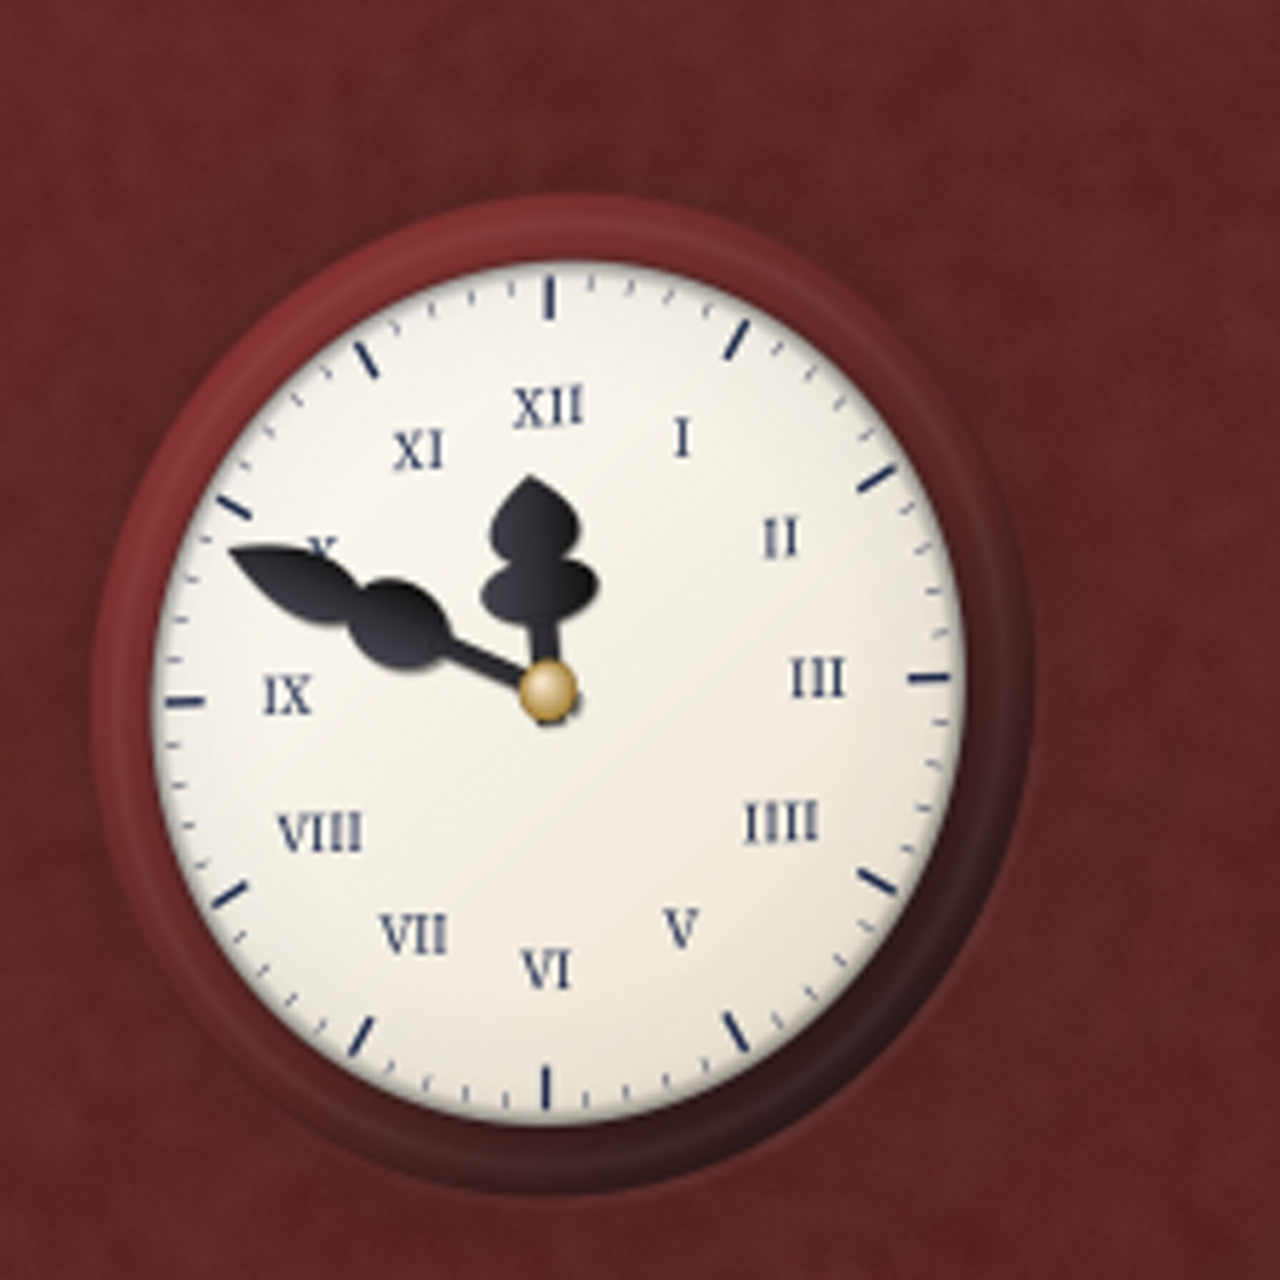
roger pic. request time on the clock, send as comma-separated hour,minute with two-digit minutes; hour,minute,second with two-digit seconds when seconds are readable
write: 11,49
